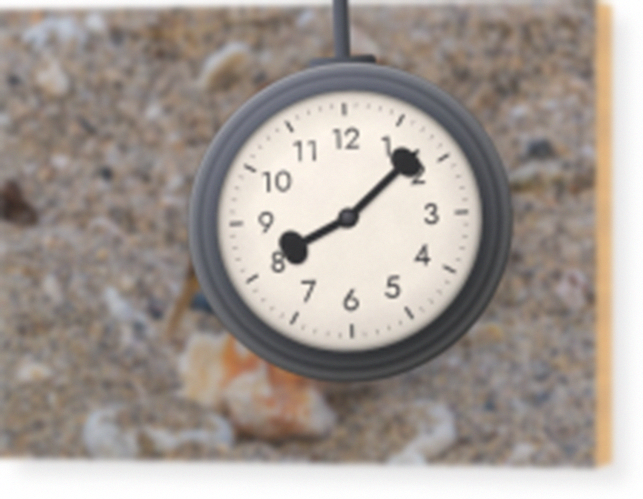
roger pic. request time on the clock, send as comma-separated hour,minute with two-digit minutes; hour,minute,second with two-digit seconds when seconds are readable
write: 8,08
